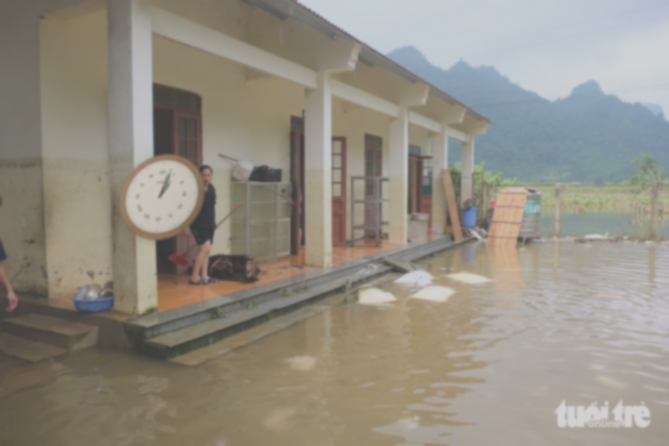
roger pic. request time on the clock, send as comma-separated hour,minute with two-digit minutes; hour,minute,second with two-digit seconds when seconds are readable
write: 1,03
